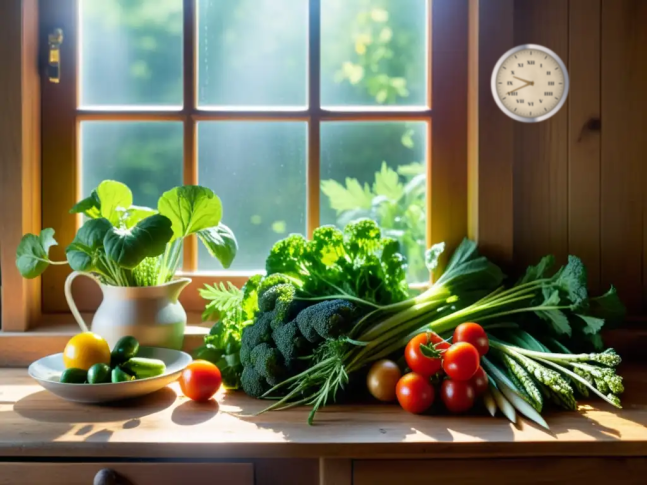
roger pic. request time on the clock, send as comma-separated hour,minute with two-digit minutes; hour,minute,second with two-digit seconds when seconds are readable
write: 9,41
